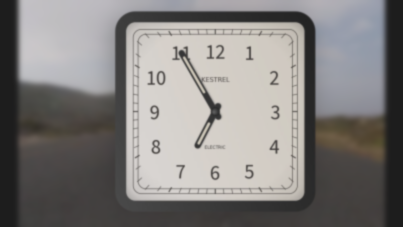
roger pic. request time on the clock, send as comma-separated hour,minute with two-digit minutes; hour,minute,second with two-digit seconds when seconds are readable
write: 6,55
